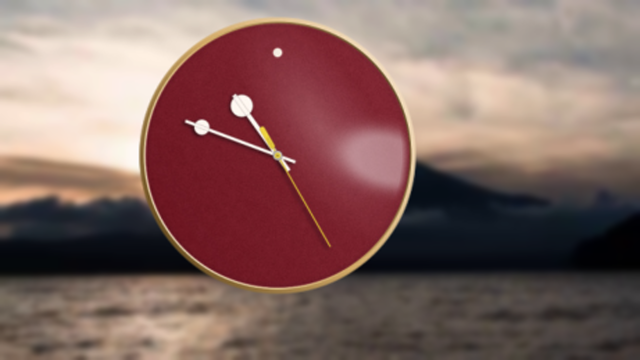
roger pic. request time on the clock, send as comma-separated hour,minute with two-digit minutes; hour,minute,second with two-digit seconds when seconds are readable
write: 10,48,25
